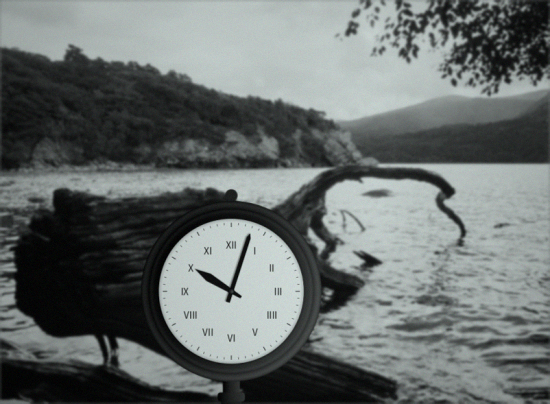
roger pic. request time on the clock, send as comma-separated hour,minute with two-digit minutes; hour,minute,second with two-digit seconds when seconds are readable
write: 10,03
